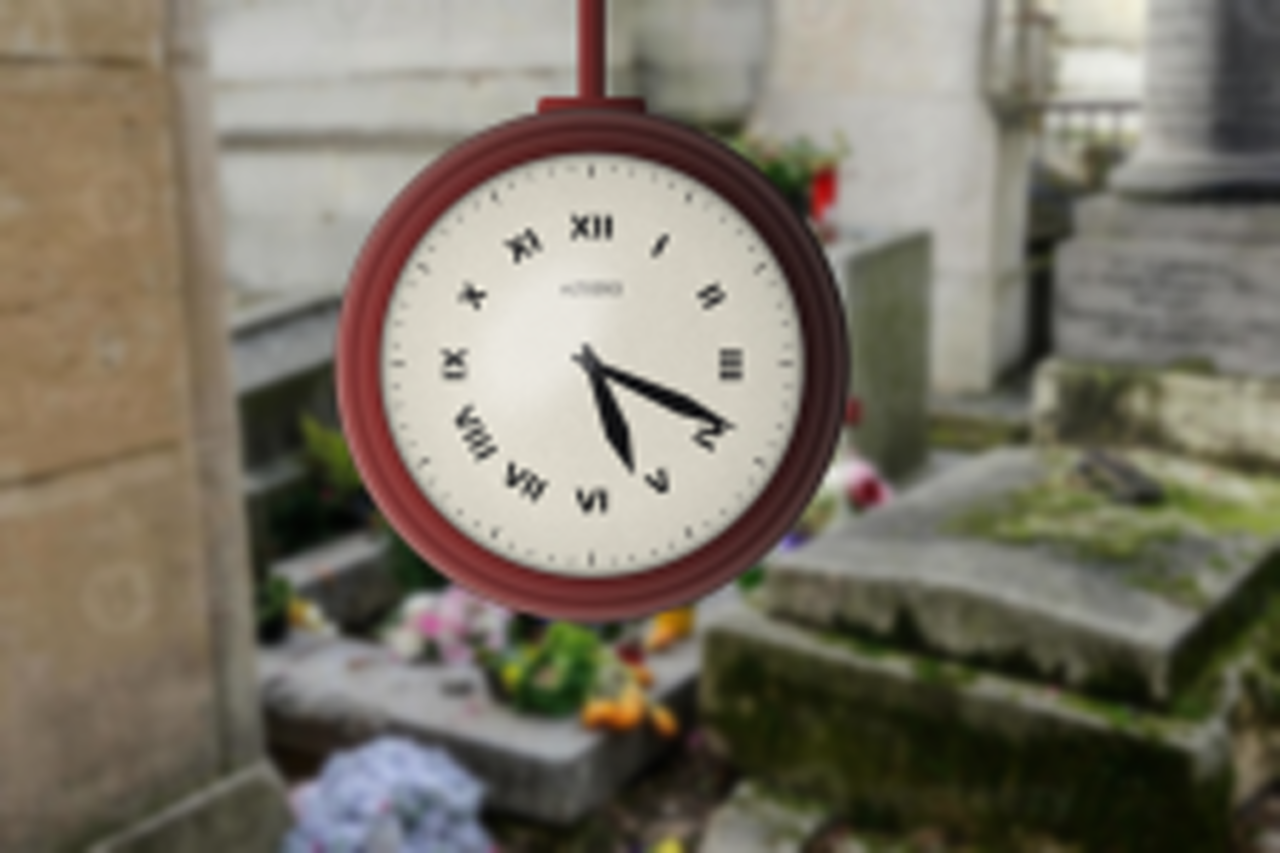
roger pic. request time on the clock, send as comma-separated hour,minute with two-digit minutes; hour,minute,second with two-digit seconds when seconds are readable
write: 5,19
